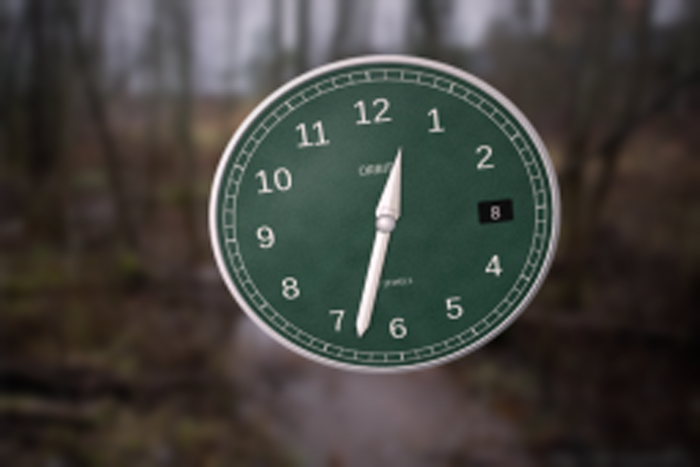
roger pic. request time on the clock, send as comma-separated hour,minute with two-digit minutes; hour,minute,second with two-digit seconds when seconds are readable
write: 12,33
